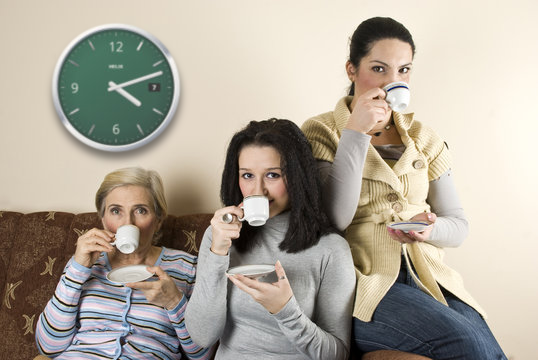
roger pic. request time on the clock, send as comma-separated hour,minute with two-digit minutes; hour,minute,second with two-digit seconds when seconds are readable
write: 4,12
